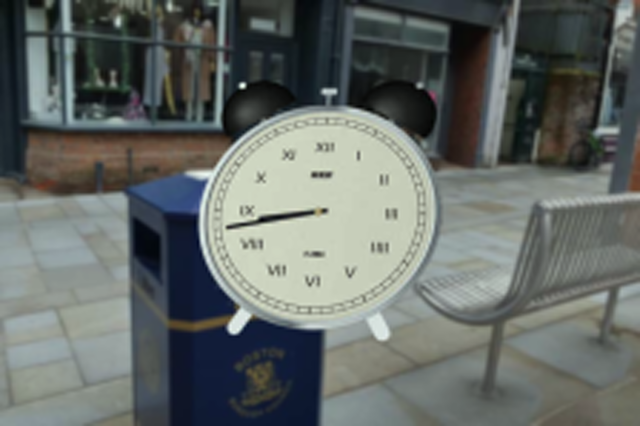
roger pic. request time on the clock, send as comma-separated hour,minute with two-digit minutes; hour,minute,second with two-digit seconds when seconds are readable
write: 8,43
